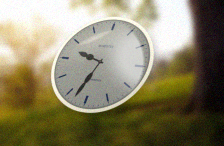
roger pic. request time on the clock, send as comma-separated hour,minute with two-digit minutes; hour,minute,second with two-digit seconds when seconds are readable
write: 9,33
